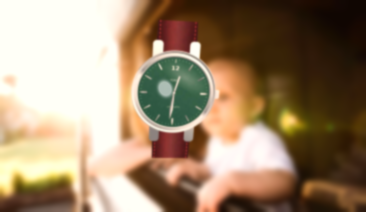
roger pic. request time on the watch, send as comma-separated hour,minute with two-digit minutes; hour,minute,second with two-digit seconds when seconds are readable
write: 12,31
